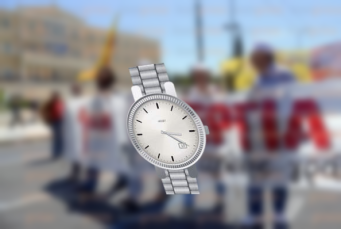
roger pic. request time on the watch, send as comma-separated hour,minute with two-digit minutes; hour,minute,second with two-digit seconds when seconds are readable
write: 3,21
